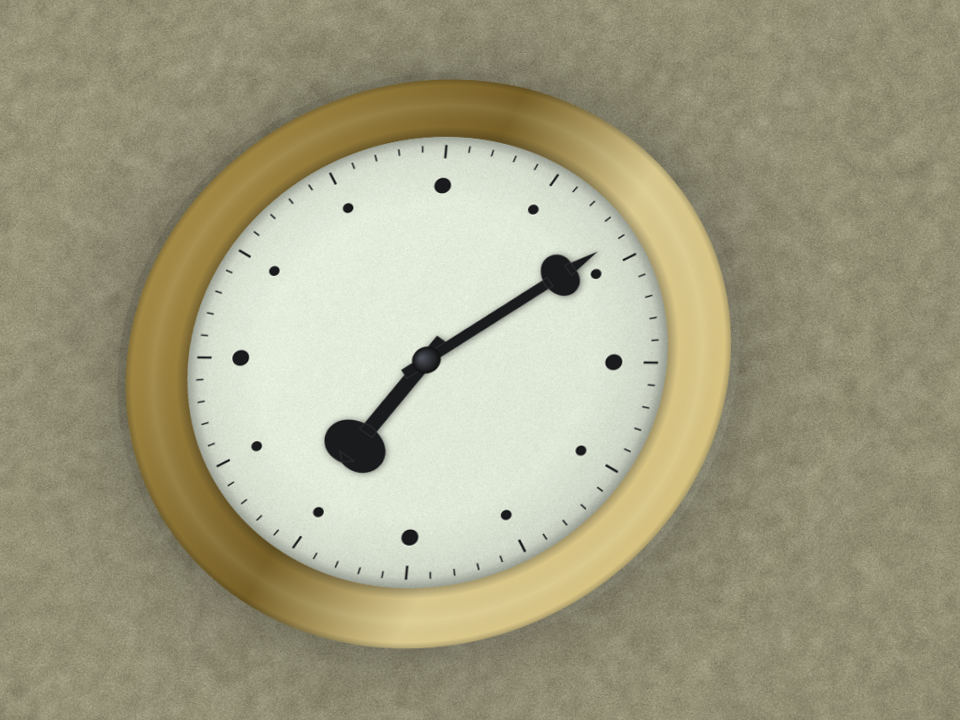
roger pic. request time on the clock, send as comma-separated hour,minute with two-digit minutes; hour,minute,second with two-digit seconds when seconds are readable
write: 7,09
